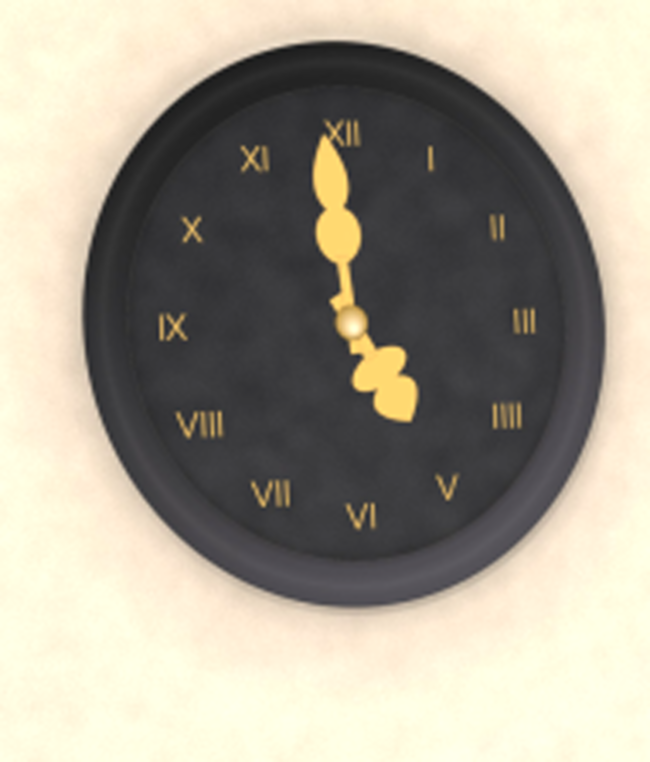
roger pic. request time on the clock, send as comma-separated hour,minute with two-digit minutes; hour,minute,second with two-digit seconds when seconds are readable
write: 4,59
